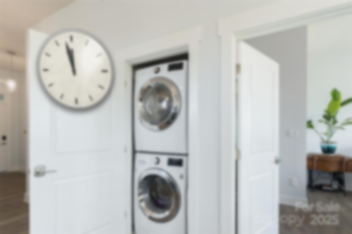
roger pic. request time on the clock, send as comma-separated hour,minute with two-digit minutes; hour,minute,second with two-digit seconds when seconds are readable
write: 11,58
